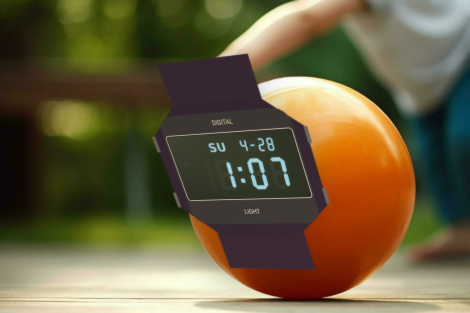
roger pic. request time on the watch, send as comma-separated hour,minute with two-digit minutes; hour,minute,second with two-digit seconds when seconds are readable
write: 1,07
